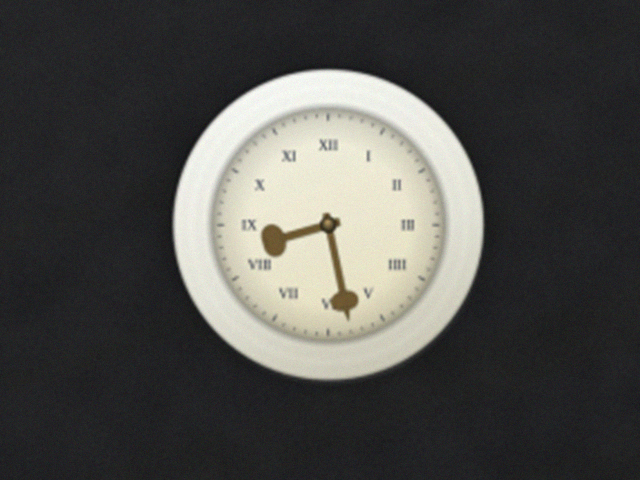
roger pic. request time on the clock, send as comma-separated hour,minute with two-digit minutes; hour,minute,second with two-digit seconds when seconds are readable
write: 8,28
